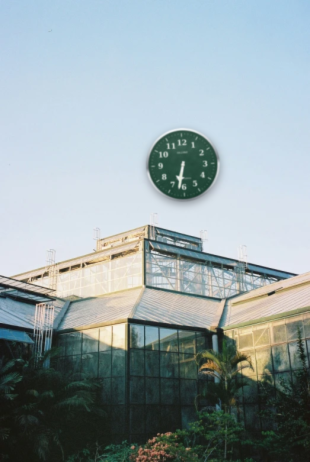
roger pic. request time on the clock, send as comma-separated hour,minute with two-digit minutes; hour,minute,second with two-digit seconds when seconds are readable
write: 6,32
